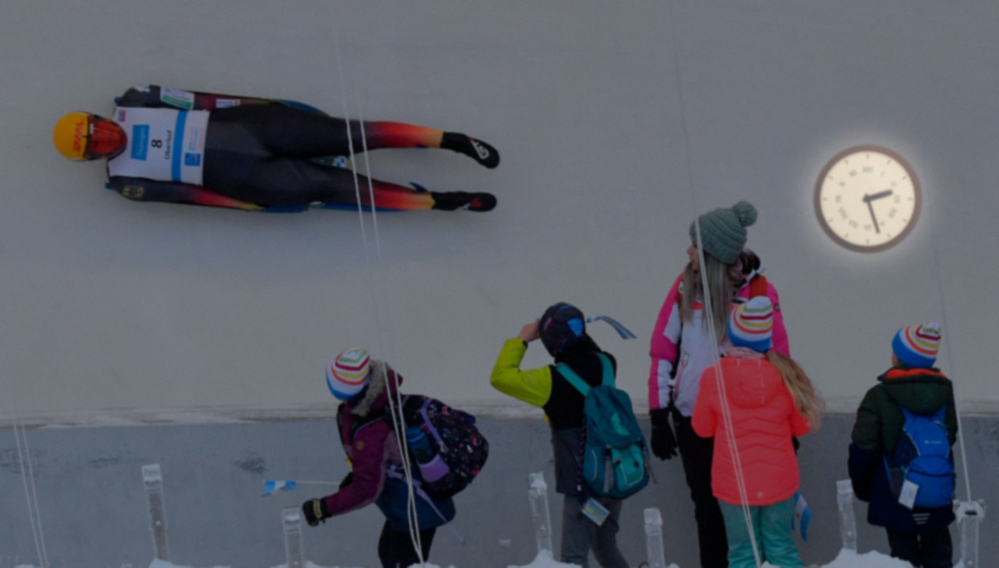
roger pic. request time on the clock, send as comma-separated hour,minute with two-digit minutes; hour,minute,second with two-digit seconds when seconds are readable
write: 2,27
